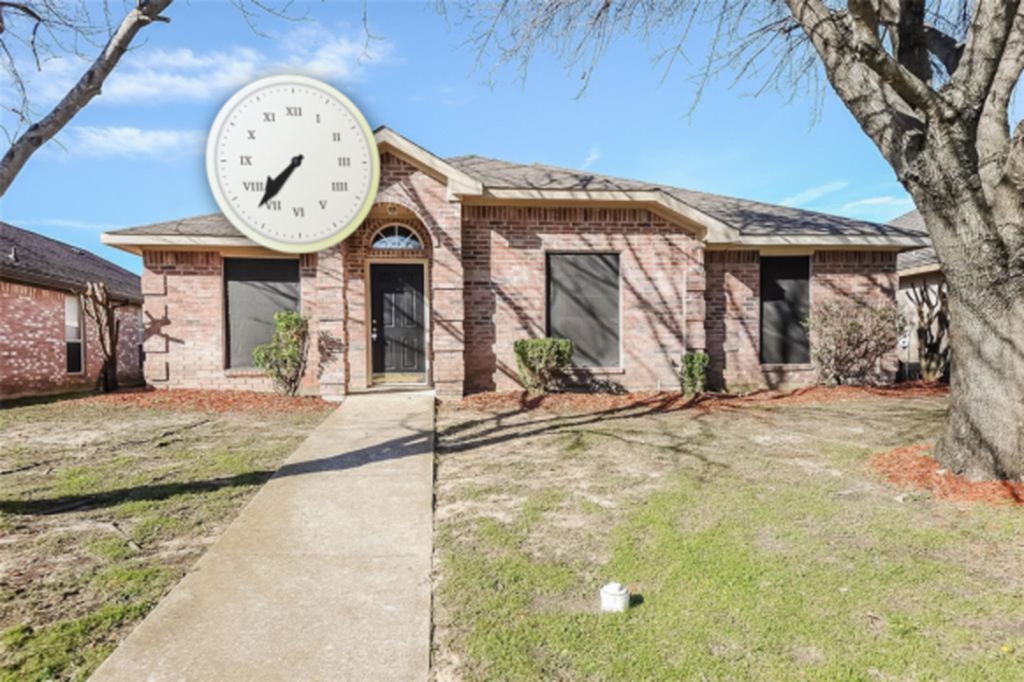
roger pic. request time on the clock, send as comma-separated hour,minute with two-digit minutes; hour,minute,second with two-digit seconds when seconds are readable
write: 7,37
